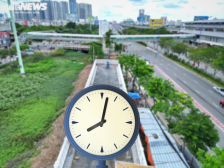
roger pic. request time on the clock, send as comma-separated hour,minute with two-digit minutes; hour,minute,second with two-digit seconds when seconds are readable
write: 8,02
